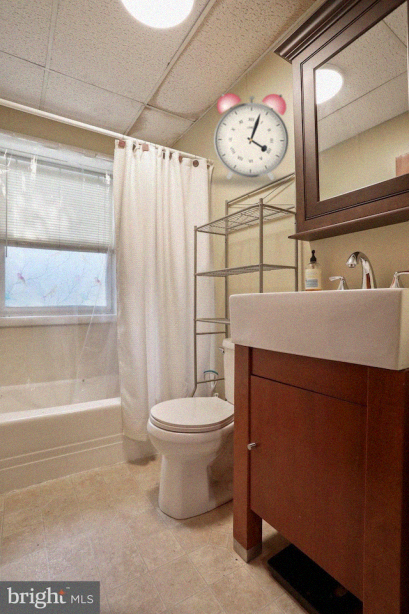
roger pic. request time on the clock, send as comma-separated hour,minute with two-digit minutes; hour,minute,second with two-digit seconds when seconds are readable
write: 4,03
